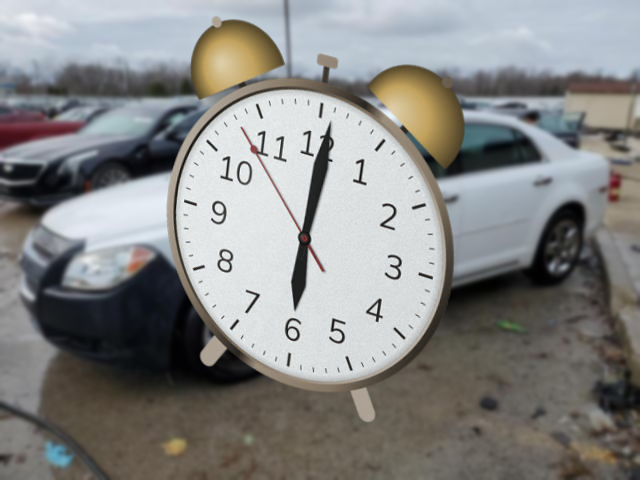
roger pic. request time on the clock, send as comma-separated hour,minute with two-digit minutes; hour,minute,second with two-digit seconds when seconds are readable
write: 6,00,53
